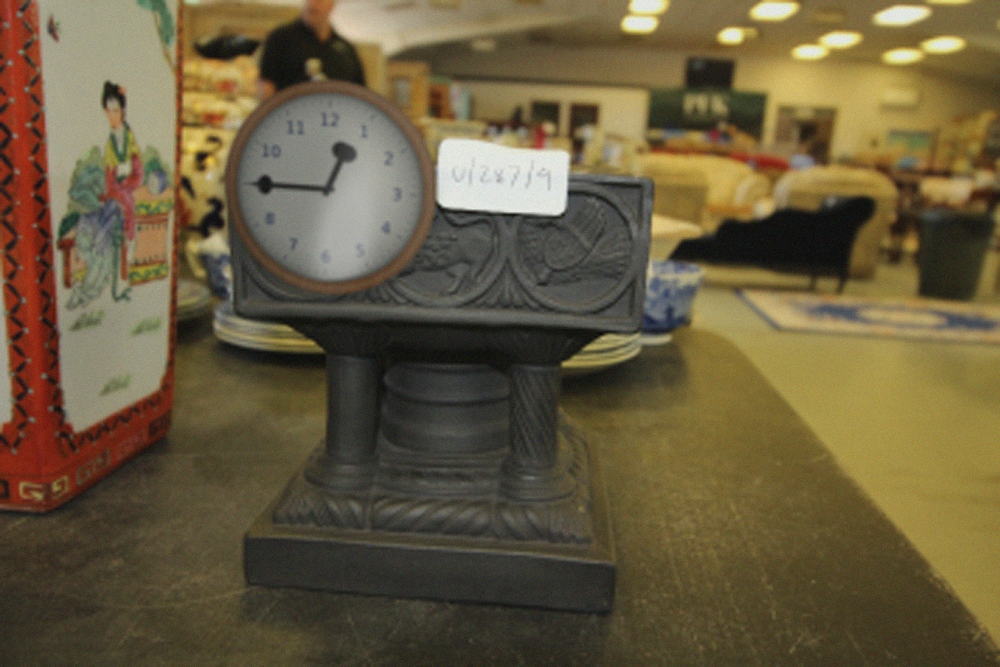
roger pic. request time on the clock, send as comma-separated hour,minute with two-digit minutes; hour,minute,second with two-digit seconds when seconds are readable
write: 12,45
